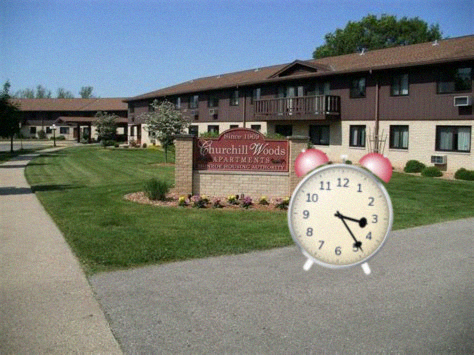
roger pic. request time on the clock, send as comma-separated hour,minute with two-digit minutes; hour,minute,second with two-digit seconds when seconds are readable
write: 3,24
